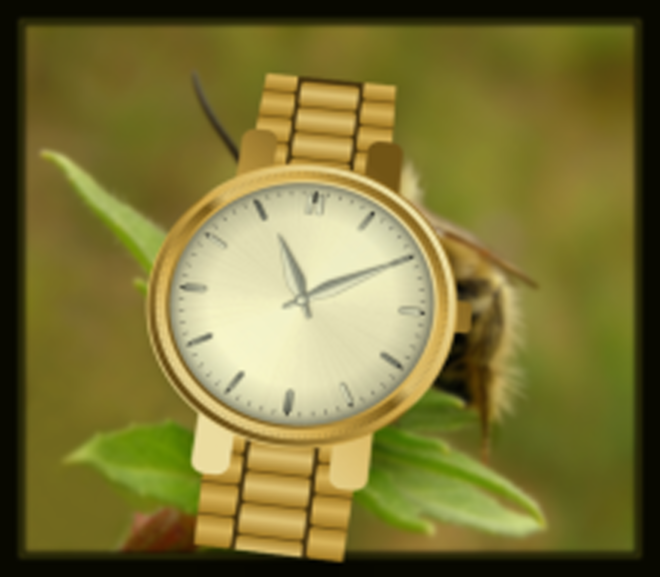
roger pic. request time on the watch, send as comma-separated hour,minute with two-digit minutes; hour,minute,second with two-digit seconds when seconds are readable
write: 11,10
